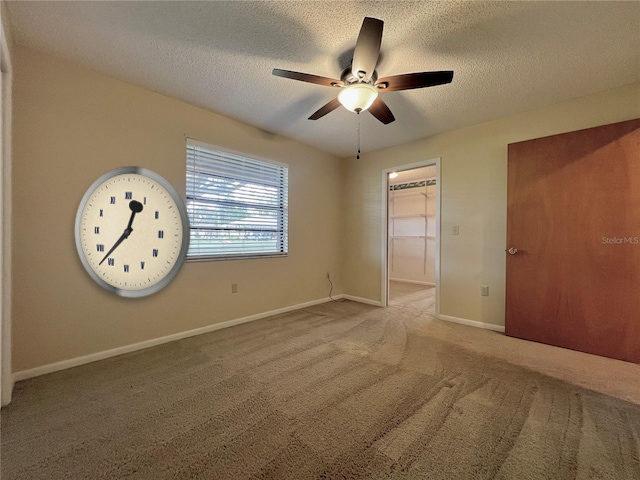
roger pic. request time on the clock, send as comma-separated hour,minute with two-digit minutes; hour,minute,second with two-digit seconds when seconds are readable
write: 12,37
